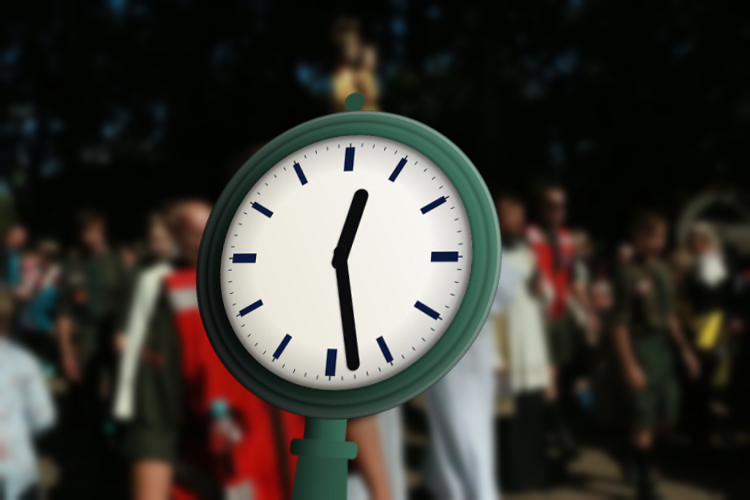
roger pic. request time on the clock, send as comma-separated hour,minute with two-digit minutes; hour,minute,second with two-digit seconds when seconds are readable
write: 12,28
